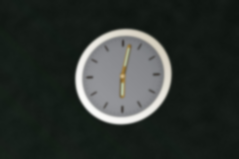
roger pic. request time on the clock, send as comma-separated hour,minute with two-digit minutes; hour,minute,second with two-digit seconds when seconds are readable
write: 6,02
